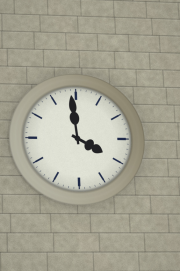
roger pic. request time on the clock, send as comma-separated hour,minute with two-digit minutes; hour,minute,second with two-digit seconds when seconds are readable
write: 3,59
